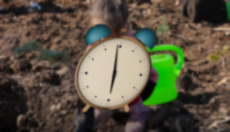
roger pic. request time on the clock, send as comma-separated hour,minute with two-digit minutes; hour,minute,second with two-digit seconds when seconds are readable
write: 5,59
